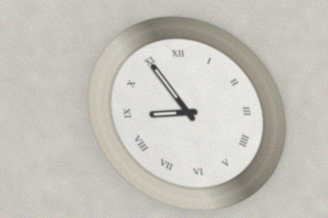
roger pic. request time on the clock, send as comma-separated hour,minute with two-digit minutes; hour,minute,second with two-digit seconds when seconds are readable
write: 8,55
